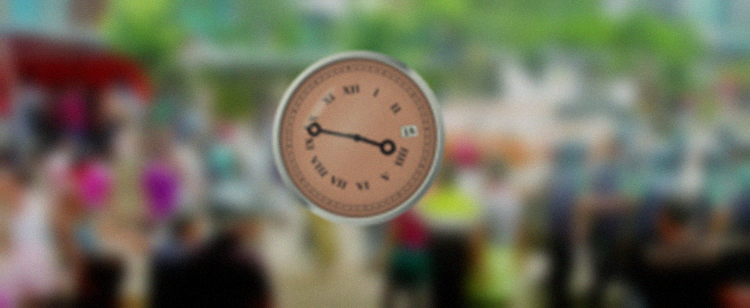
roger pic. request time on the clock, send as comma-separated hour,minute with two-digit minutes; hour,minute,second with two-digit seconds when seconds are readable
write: 3,48
